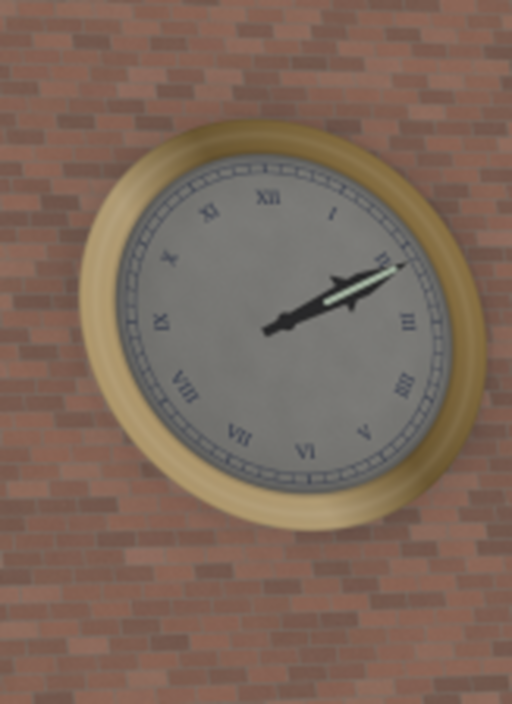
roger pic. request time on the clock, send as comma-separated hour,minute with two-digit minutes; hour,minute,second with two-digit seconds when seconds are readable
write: 2,11
